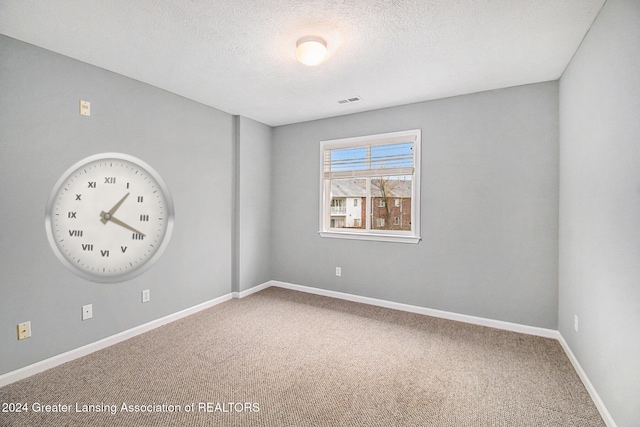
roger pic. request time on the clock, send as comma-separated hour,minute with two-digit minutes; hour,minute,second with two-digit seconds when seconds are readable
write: 1,19
